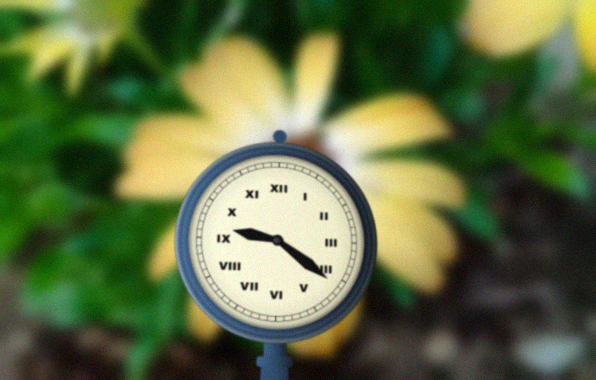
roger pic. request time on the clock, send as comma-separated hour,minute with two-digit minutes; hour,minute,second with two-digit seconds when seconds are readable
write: 9,21
